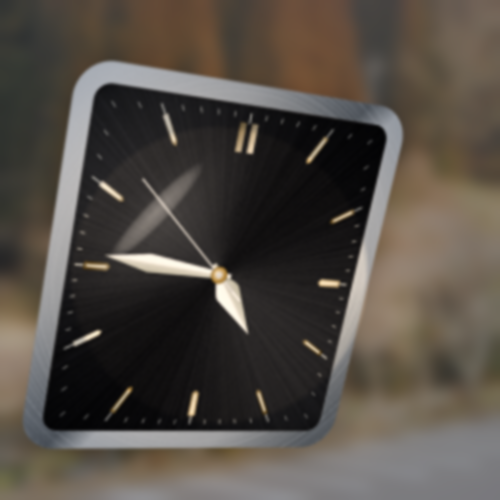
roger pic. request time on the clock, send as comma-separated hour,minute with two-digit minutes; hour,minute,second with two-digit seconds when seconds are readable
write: 4,45,52
